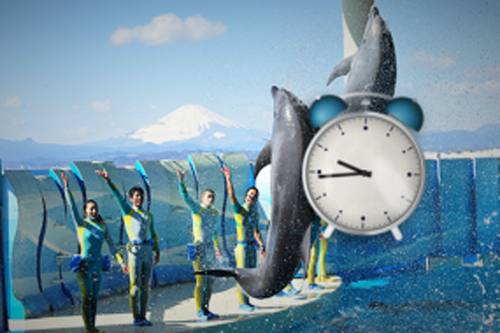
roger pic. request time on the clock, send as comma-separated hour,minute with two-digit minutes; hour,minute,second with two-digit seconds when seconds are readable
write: 9,44
